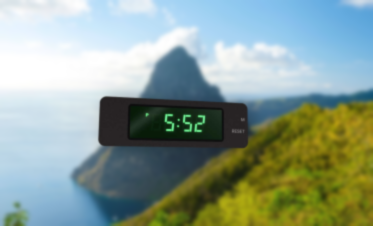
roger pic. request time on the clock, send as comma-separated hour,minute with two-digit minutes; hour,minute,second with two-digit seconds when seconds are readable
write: 5,52
